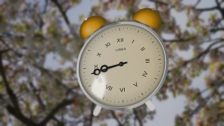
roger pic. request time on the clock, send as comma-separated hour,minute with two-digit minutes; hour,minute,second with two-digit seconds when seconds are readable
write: 8,43
